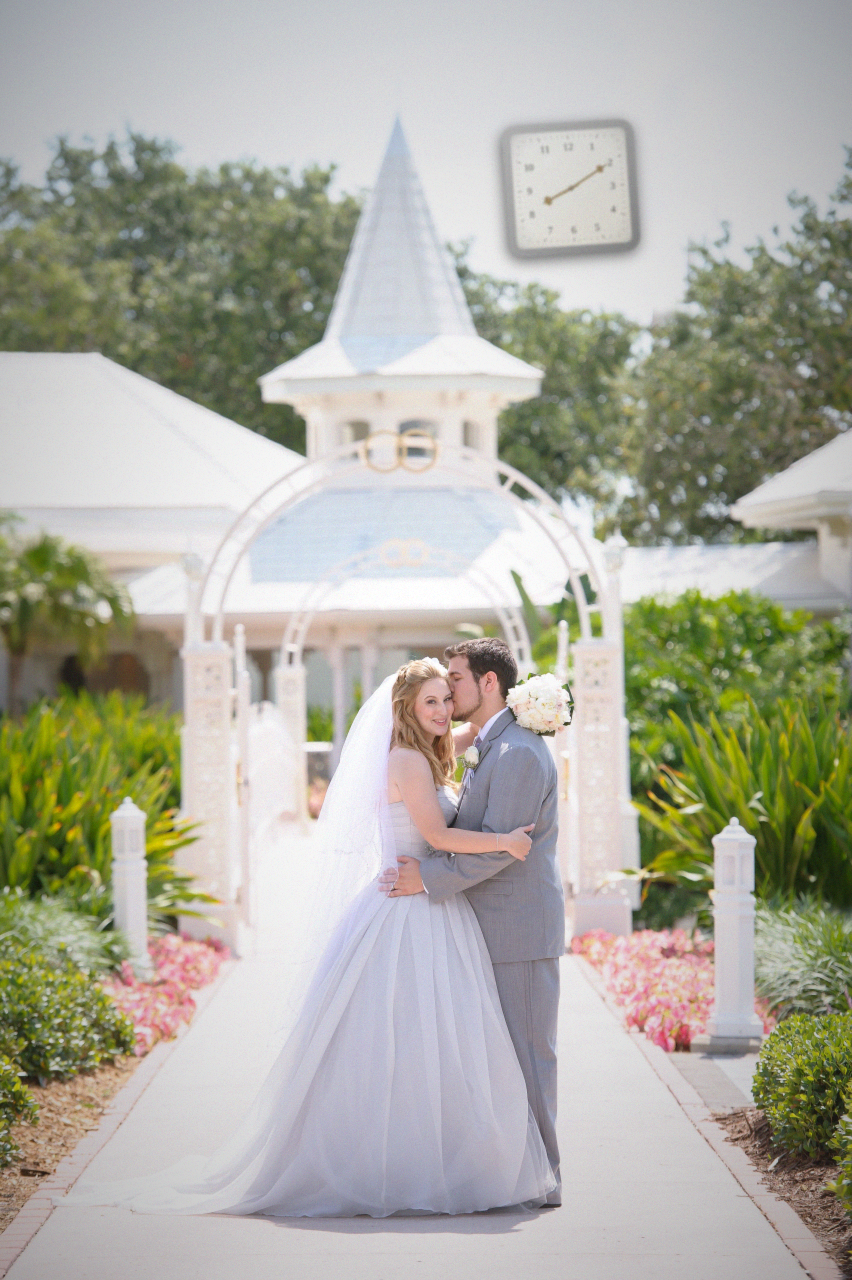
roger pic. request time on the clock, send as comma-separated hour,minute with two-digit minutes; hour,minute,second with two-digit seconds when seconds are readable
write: 8,10
